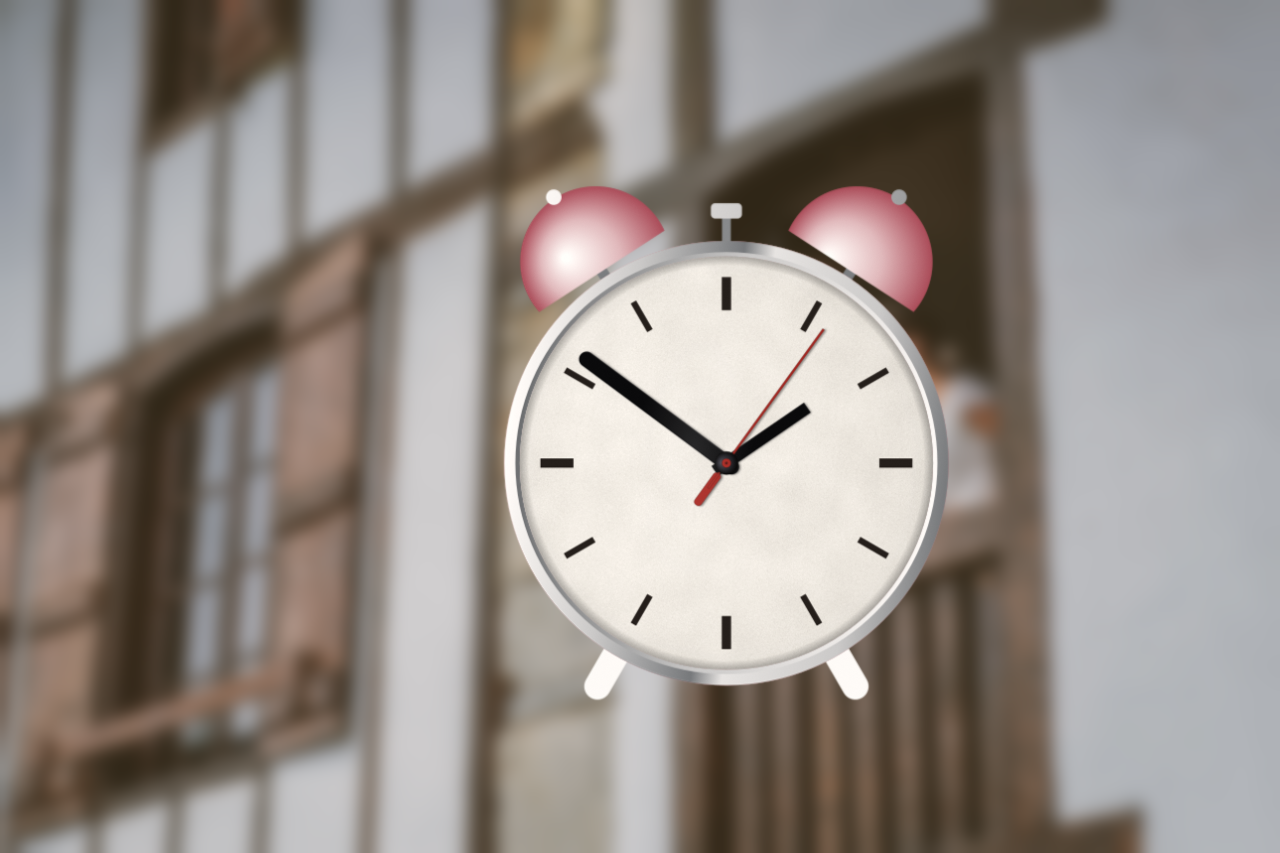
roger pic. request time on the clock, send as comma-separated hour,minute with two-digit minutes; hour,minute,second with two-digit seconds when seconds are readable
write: 1,51,06
